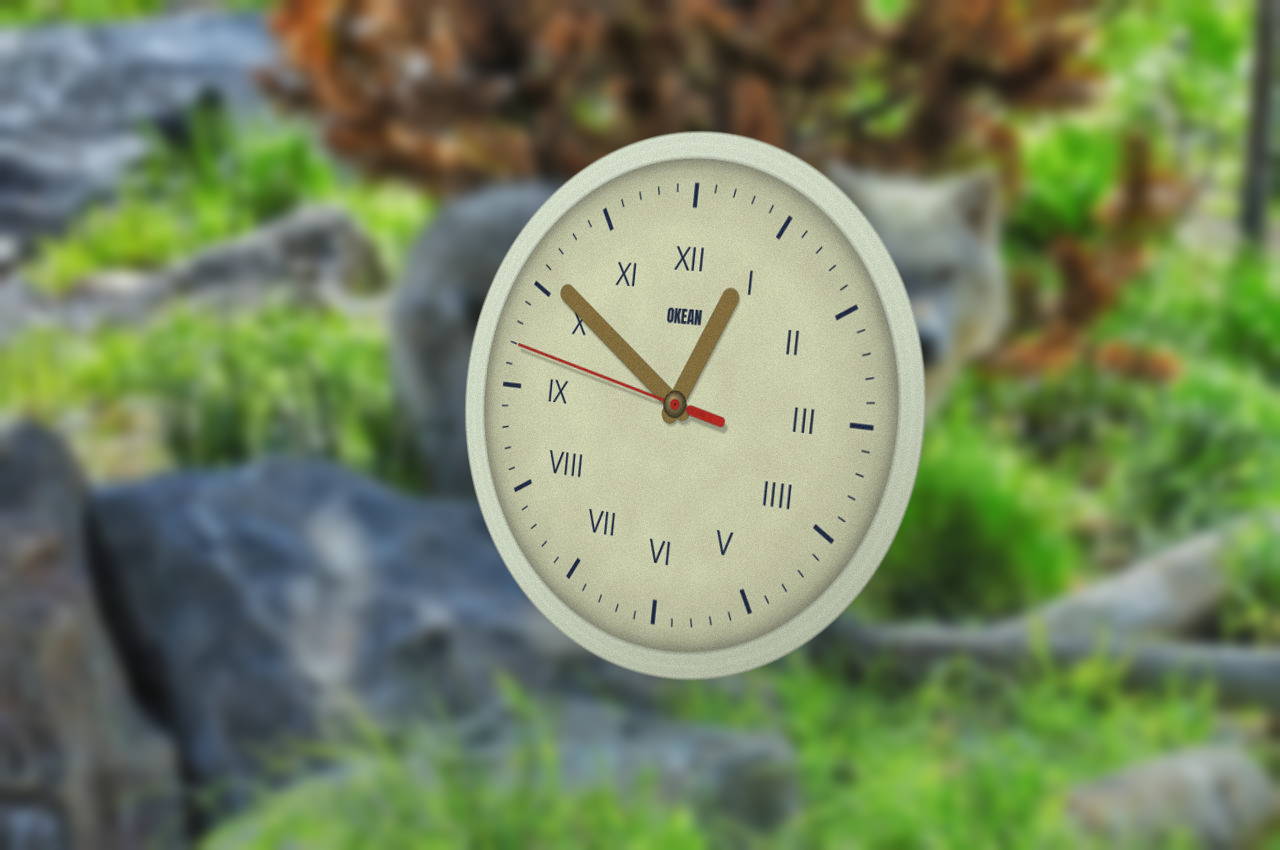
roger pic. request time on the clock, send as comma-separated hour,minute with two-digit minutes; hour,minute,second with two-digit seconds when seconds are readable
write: 12,50,47
